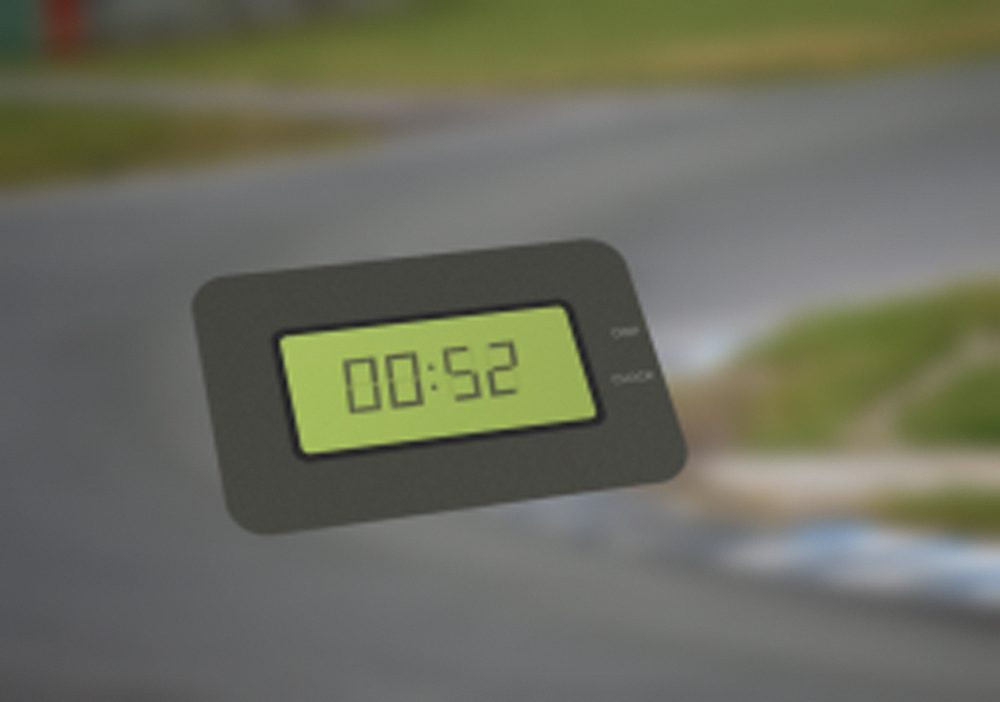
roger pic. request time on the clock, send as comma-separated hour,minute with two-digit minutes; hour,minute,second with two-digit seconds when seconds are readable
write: 0,52
